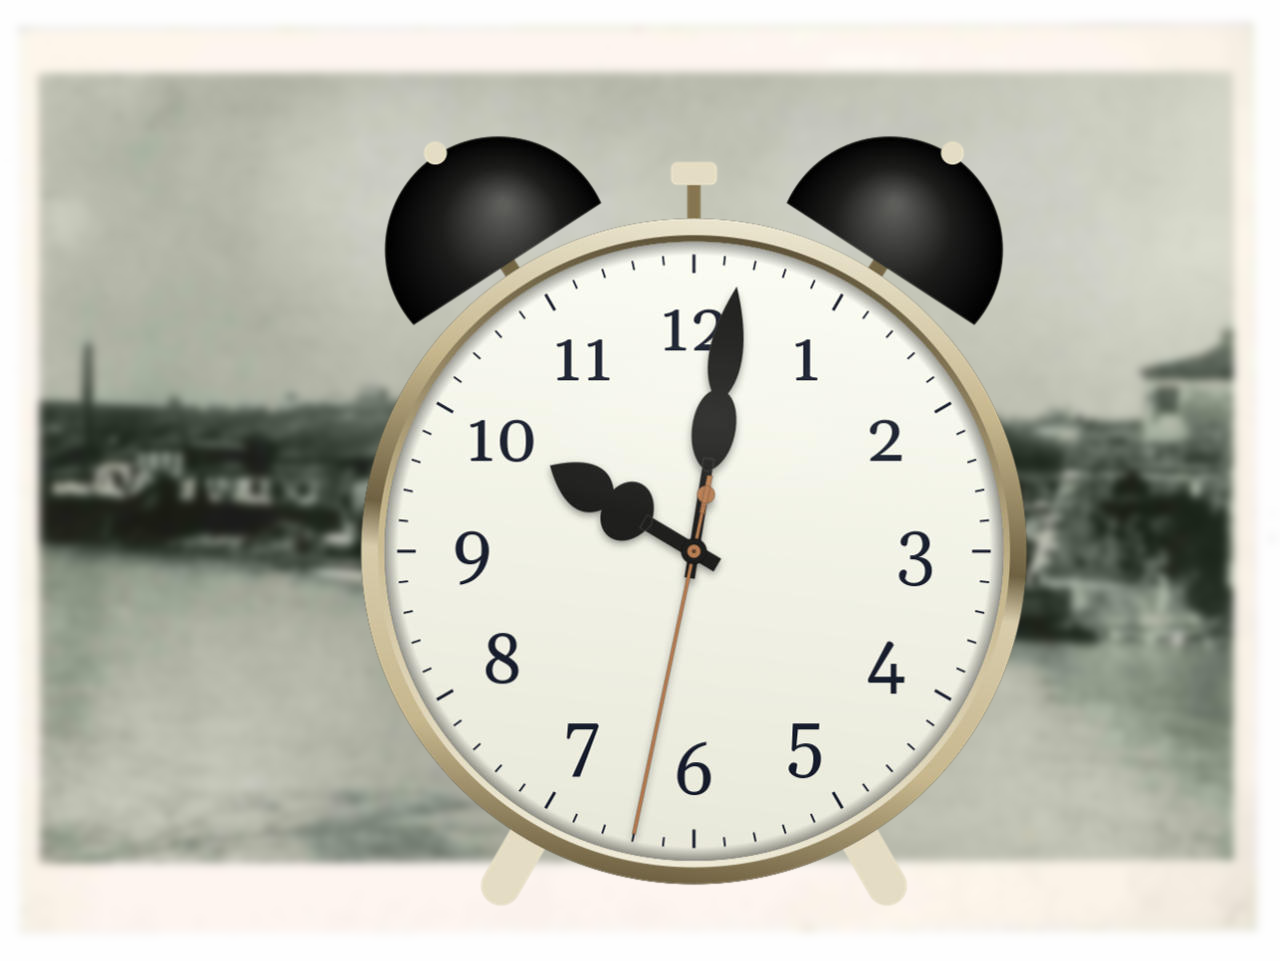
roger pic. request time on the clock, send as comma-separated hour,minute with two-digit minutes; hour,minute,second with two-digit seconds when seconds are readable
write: 10,01,32
